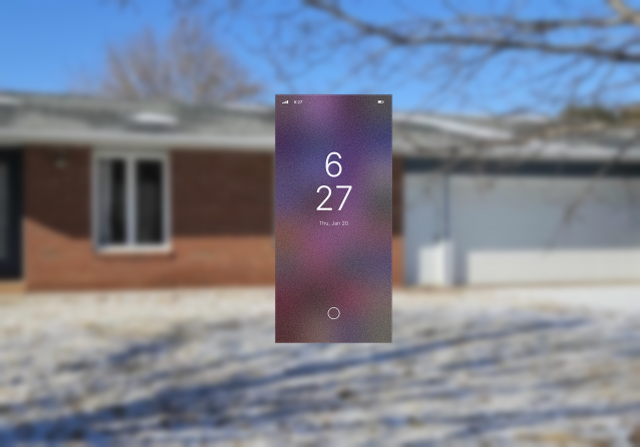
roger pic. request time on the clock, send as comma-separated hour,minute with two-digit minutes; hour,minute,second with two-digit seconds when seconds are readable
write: 6,27
